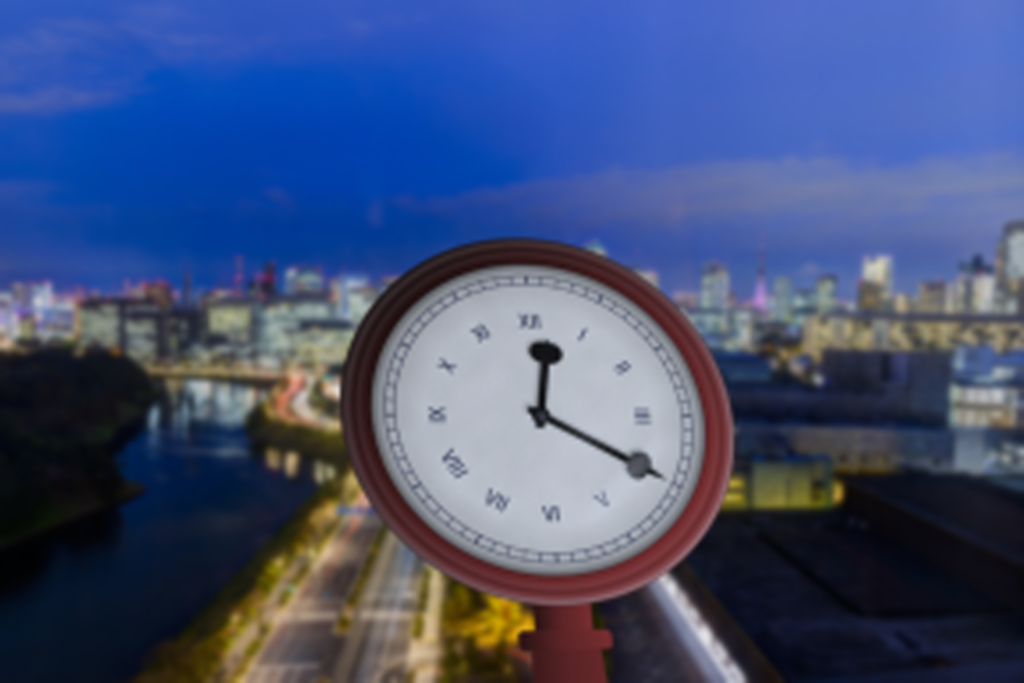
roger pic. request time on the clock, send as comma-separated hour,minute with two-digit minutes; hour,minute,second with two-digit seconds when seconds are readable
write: 12,20
